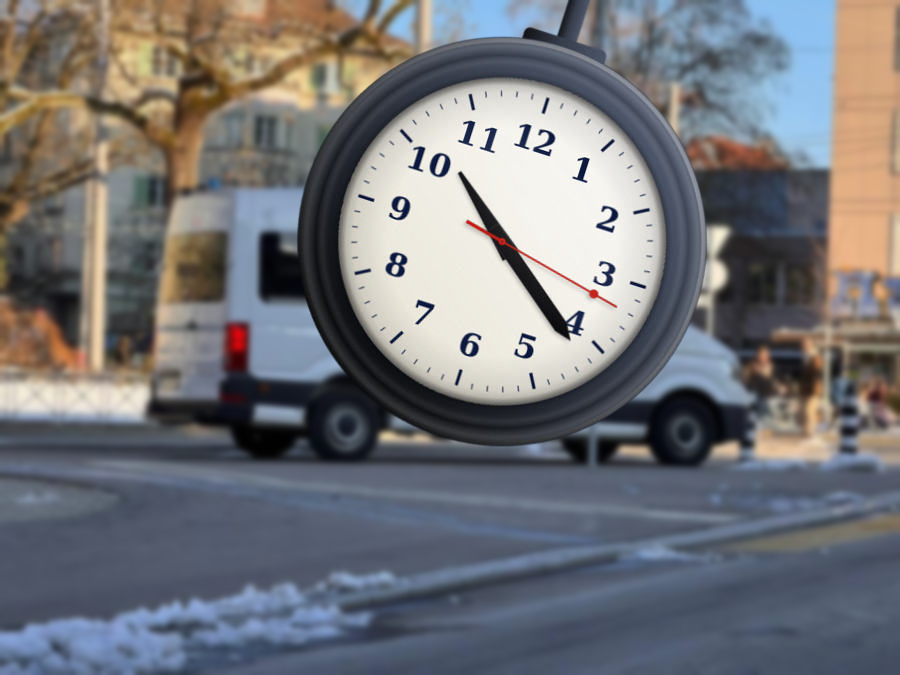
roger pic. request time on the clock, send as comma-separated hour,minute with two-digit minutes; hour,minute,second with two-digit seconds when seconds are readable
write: 10,21,17
